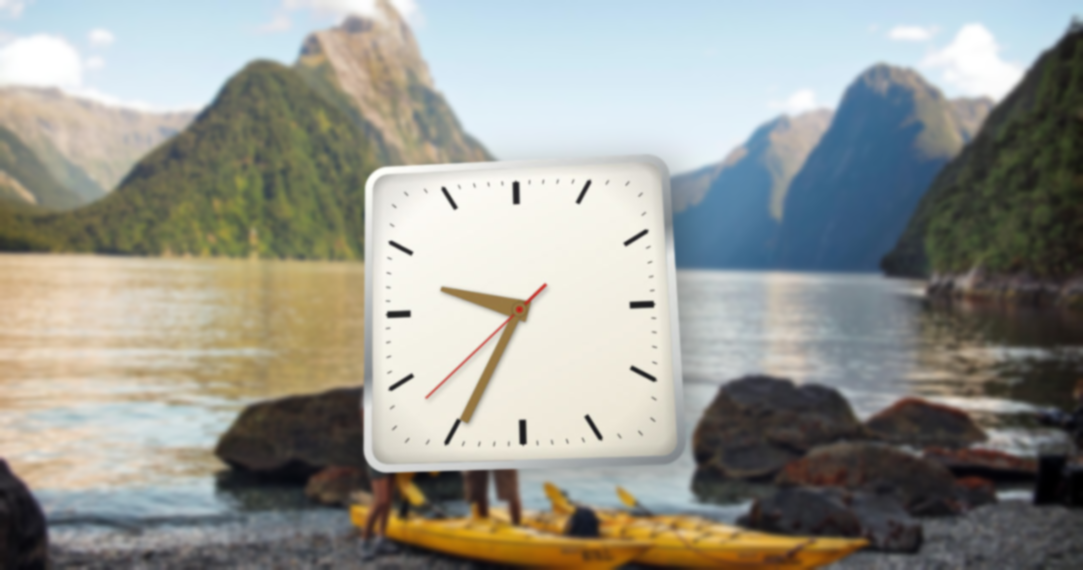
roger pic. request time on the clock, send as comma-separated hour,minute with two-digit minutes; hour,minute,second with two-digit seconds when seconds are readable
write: 9,34,38
